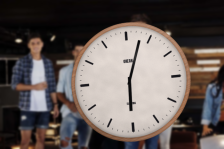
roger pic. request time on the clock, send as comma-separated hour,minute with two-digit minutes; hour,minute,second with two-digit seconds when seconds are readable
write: 6,03
